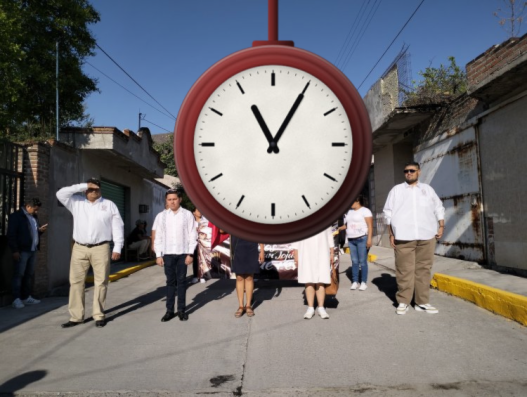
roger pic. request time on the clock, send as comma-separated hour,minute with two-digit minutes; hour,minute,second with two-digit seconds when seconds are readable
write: 11,05
